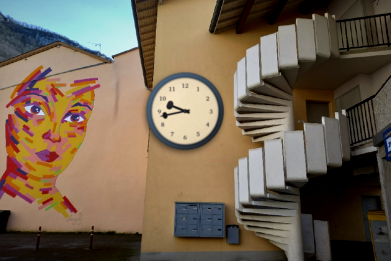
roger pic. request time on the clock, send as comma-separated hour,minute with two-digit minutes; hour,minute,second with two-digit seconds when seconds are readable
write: 9,43
